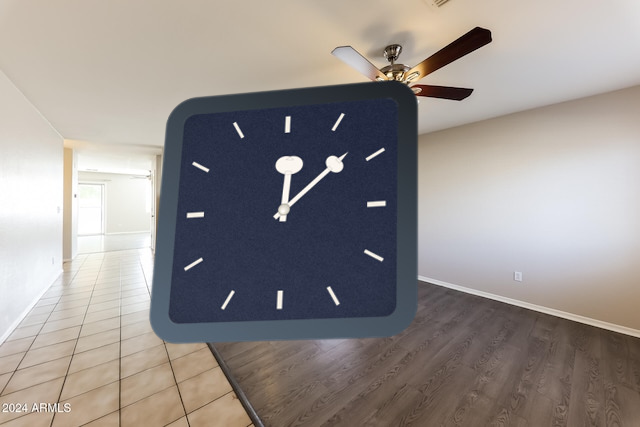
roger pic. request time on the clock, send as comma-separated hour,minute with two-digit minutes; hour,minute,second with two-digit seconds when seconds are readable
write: 12,08
